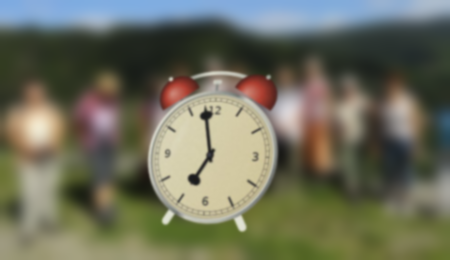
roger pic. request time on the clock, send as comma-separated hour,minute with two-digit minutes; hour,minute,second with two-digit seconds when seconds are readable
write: 6,58
